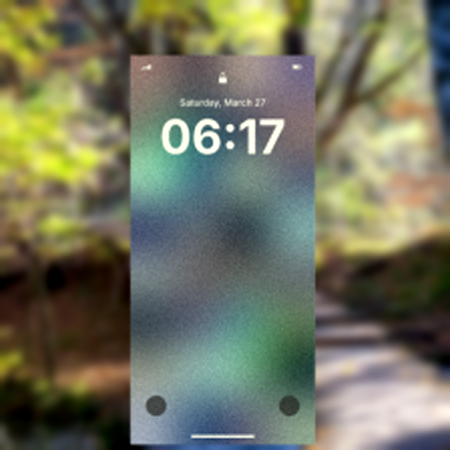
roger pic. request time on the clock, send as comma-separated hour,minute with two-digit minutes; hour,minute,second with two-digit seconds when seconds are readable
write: 6,17
